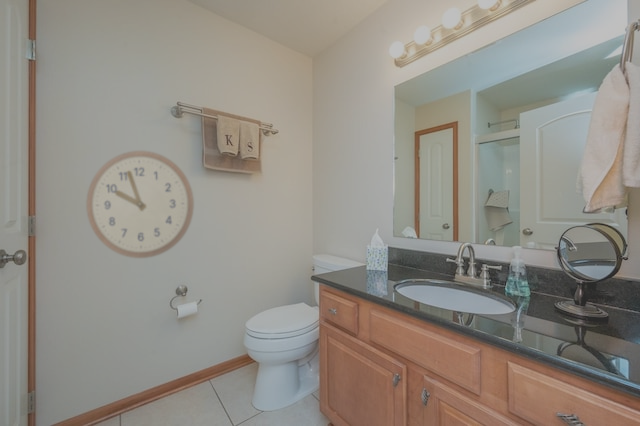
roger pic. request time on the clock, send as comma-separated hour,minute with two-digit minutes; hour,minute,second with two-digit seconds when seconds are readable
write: 9,57
